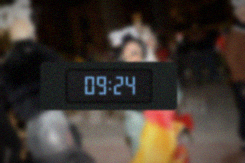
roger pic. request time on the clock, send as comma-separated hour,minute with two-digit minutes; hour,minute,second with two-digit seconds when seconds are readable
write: 9,24
